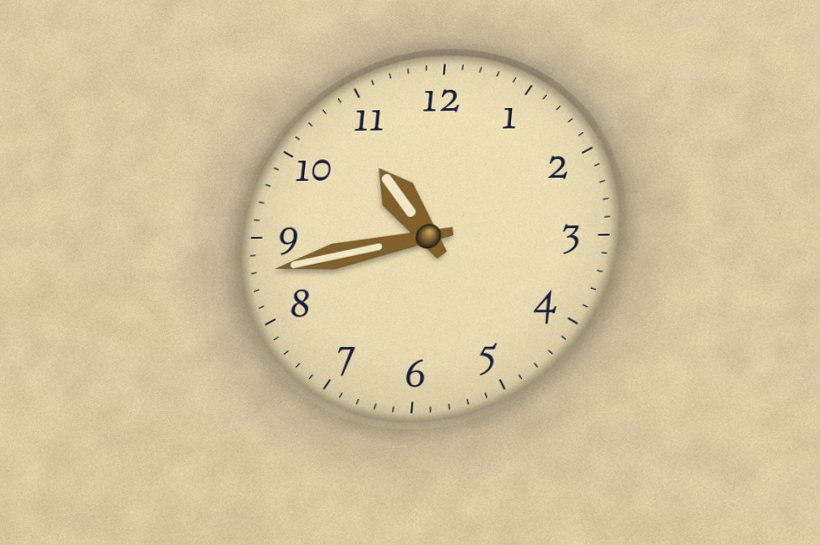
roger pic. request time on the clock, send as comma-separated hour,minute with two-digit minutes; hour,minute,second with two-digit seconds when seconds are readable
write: 10,43
